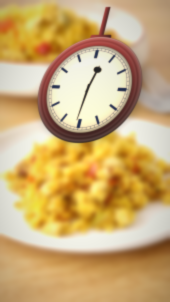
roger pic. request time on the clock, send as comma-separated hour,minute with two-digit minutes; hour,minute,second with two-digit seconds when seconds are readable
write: 12,31
